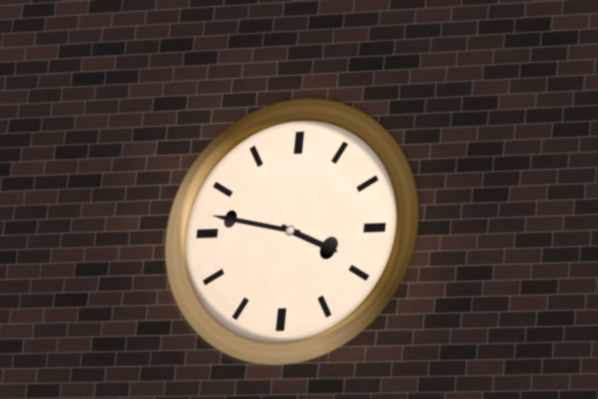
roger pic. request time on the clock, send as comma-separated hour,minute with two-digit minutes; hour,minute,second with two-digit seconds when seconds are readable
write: 3,47
